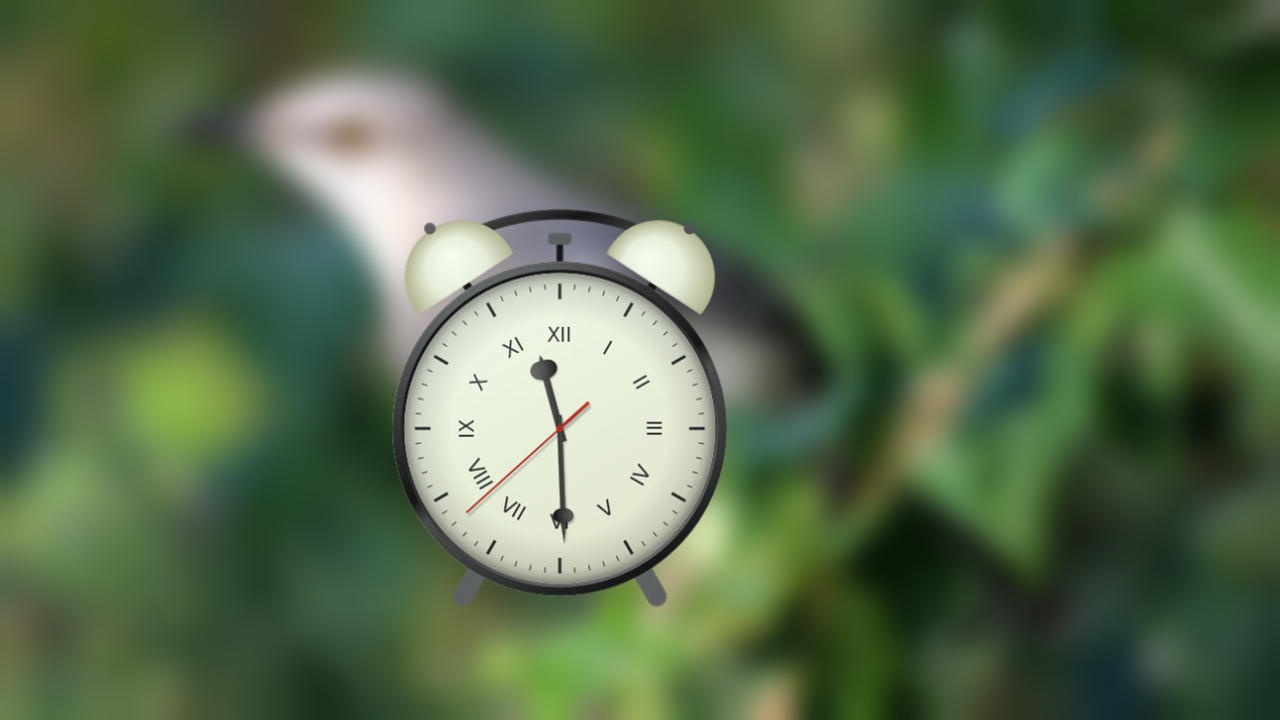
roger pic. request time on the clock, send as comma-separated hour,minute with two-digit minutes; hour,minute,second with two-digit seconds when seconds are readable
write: 11,29,38
